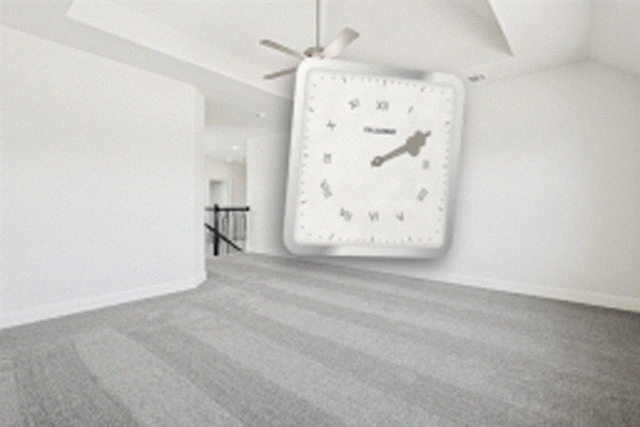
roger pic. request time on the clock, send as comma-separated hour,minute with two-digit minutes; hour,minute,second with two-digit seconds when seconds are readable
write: 2,10
